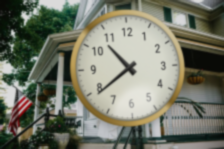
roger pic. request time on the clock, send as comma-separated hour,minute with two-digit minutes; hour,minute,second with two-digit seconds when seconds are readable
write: 10,39
